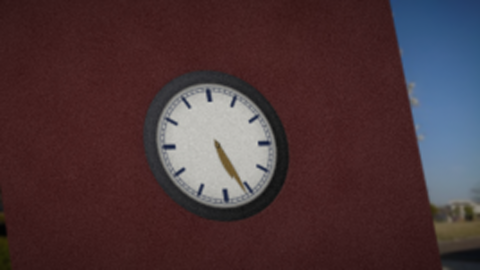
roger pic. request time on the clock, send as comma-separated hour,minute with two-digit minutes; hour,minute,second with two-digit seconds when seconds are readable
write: 5,26
